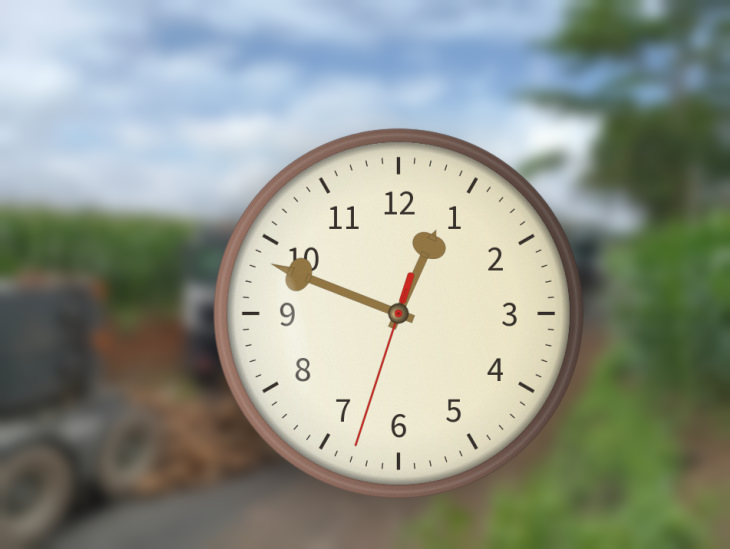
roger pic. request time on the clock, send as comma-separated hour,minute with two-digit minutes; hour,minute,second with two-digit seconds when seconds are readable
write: 12,48,33
